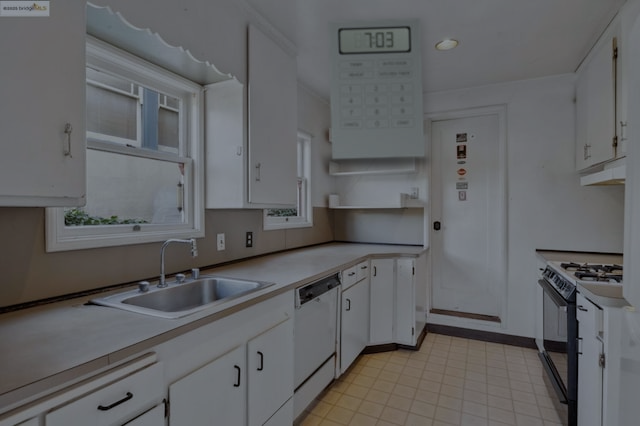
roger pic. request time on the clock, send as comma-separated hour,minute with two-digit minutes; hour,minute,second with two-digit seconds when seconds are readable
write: 7,03
